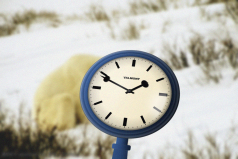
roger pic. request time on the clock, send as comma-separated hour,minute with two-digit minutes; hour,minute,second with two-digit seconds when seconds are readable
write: 1,49
